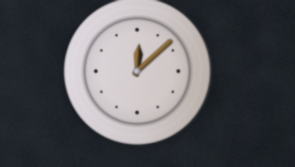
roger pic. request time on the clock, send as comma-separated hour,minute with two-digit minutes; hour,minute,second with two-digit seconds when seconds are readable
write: 12,08
